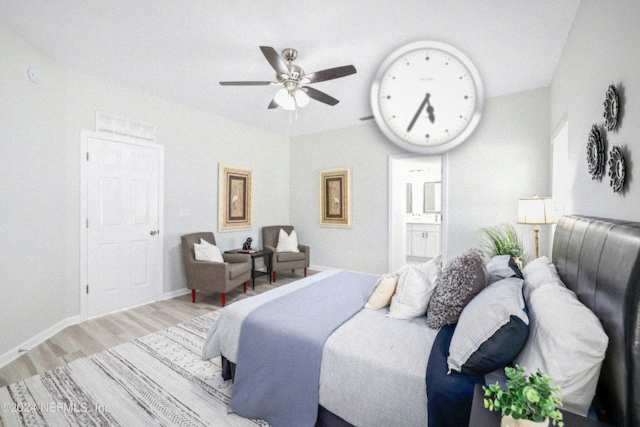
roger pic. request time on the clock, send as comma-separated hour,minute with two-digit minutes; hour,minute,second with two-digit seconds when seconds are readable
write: 5,35
